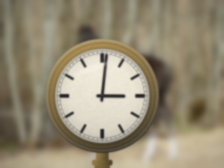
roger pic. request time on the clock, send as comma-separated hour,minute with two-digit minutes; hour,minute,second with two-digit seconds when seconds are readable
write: 3,01
